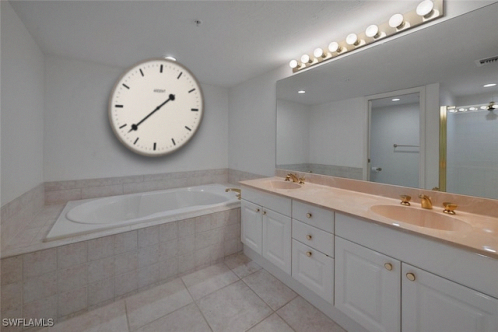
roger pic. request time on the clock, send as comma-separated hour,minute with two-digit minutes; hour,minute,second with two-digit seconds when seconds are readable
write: 1,38
